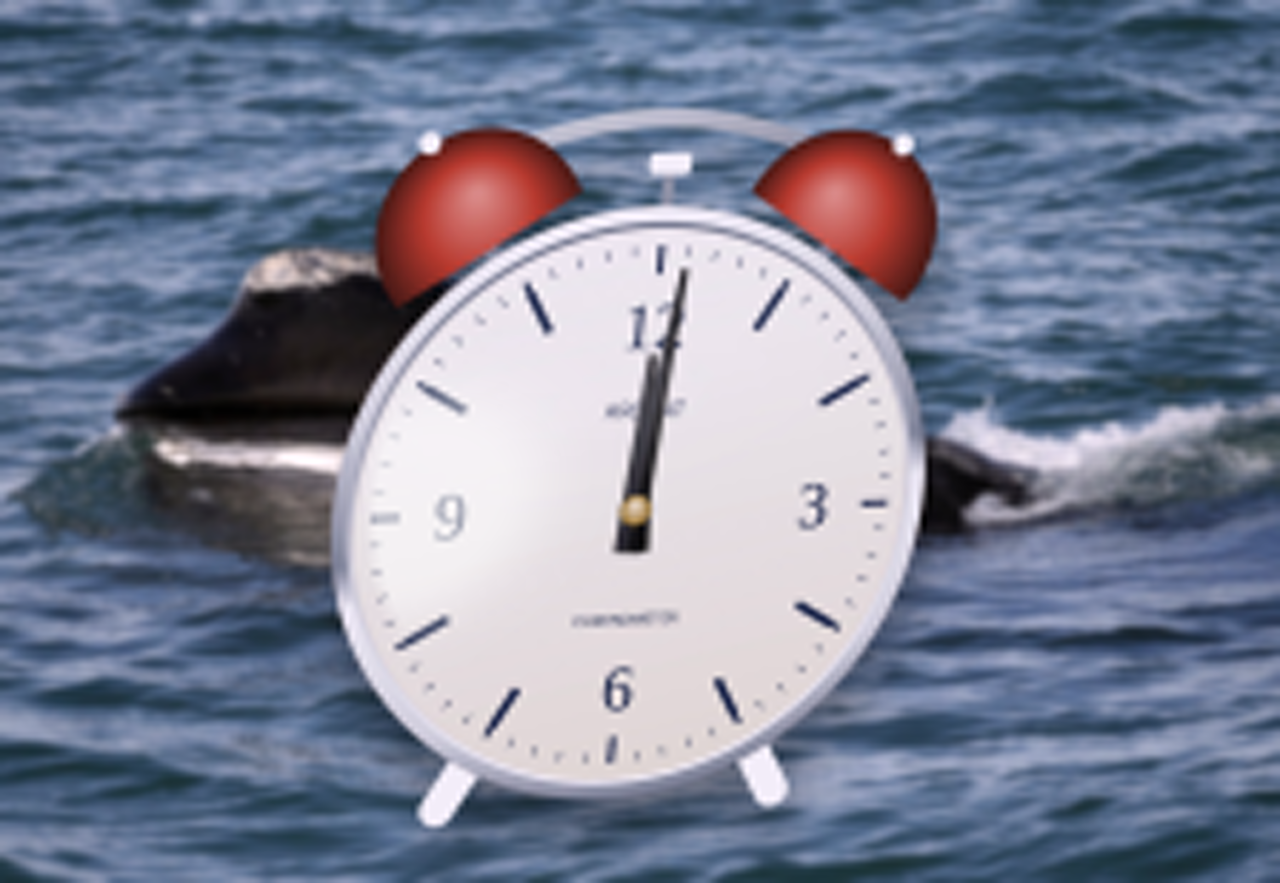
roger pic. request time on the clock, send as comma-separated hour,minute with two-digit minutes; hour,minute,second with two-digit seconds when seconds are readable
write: 12,01
